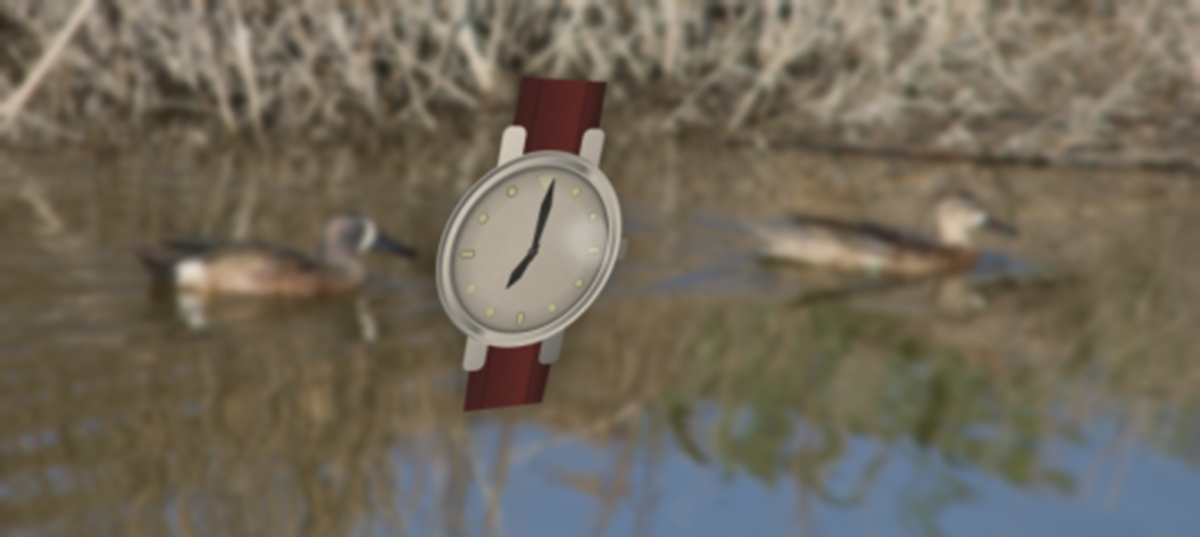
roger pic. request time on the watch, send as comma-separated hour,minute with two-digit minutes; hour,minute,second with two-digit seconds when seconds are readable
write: 7,01
